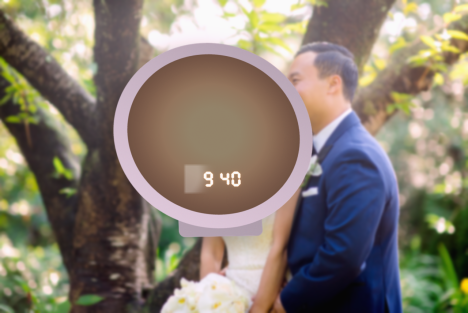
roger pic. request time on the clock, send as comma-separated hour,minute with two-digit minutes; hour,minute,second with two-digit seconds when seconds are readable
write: 9,40
